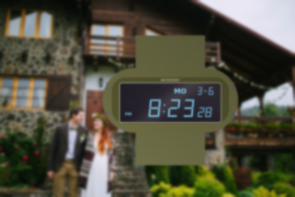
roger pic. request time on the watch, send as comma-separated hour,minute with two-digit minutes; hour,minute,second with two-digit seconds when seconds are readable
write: 8,23
